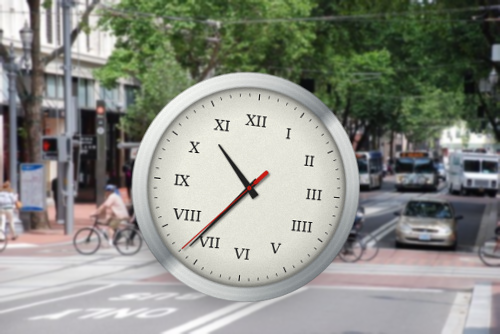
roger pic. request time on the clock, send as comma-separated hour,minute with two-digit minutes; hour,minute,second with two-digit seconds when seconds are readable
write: 10,36,37
